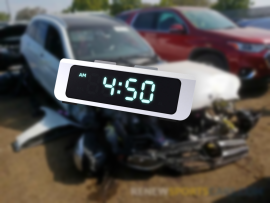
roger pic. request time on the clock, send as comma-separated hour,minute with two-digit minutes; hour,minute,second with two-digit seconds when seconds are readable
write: 4,50
